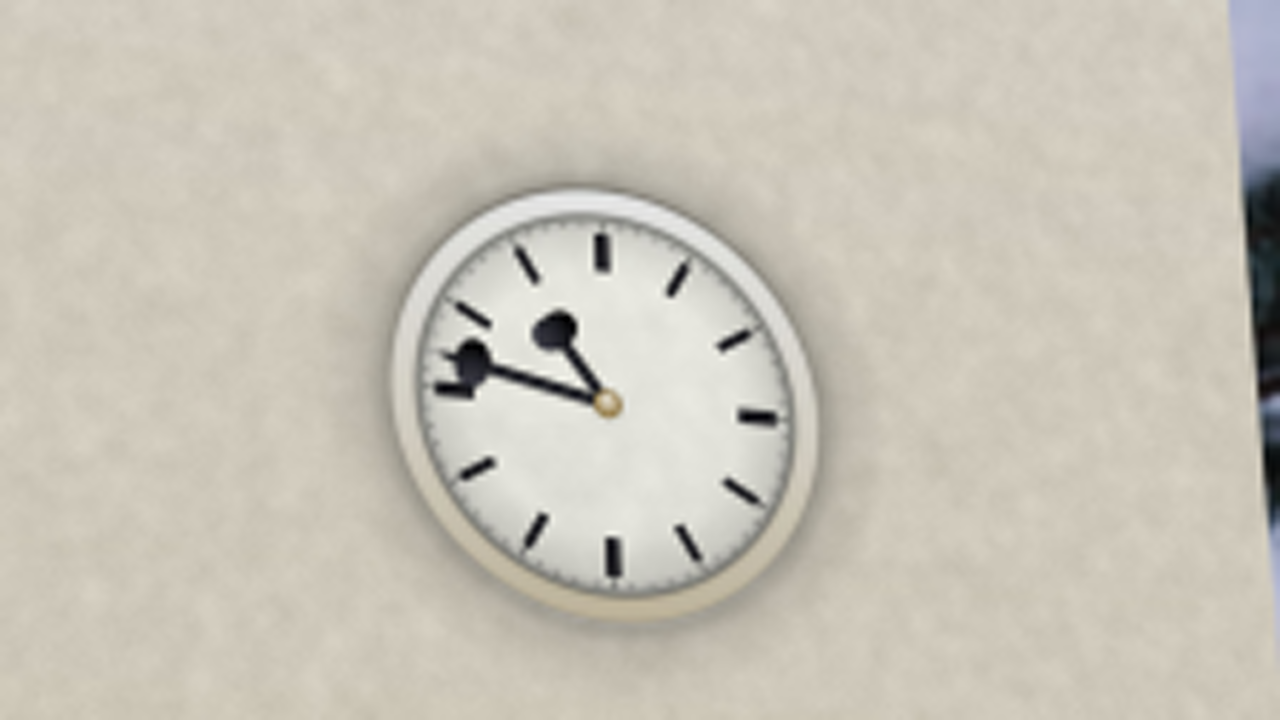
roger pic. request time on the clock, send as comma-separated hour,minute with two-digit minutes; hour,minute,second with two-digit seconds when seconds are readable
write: 10,47
